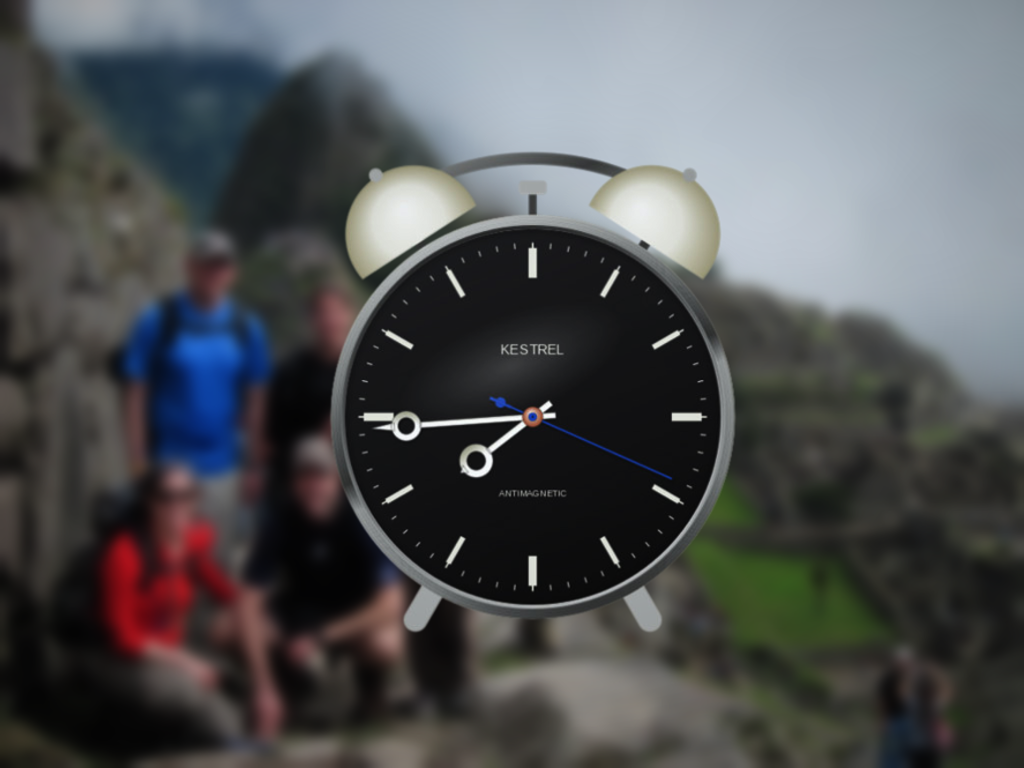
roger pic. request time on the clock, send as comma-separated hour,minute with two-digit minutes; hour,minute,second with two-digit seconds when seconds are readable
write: 7,44,19
